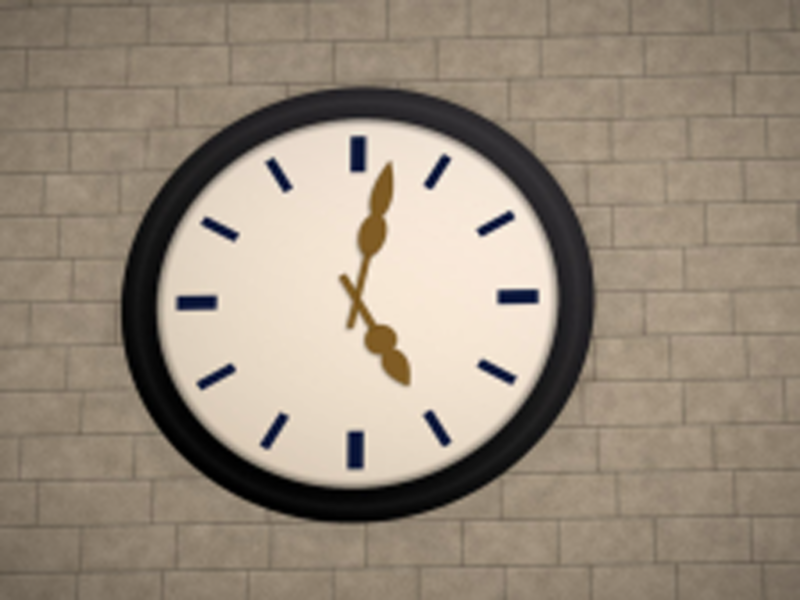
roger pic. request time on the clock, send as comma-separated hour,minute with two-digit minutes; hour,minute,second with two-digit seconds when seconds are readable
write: 5,02
